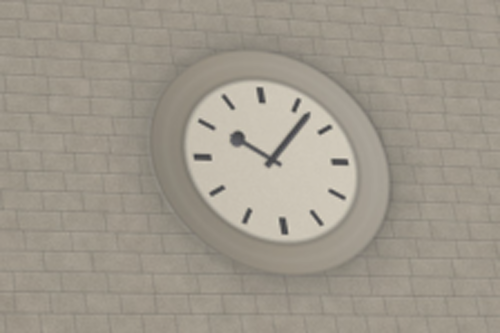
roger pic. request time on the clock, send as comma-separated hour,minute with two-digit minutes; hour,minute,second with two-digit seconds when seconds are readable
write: 10,07
